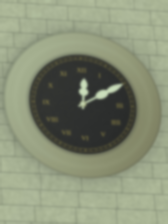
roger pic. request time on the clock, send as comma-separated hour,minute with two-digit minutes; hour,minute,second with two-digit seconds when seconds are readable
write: 12,10
